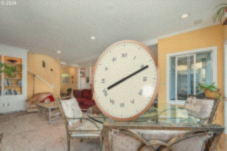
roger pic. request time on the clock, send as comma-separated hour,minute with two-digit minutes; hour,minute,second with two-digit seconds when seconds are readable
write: 8,11
